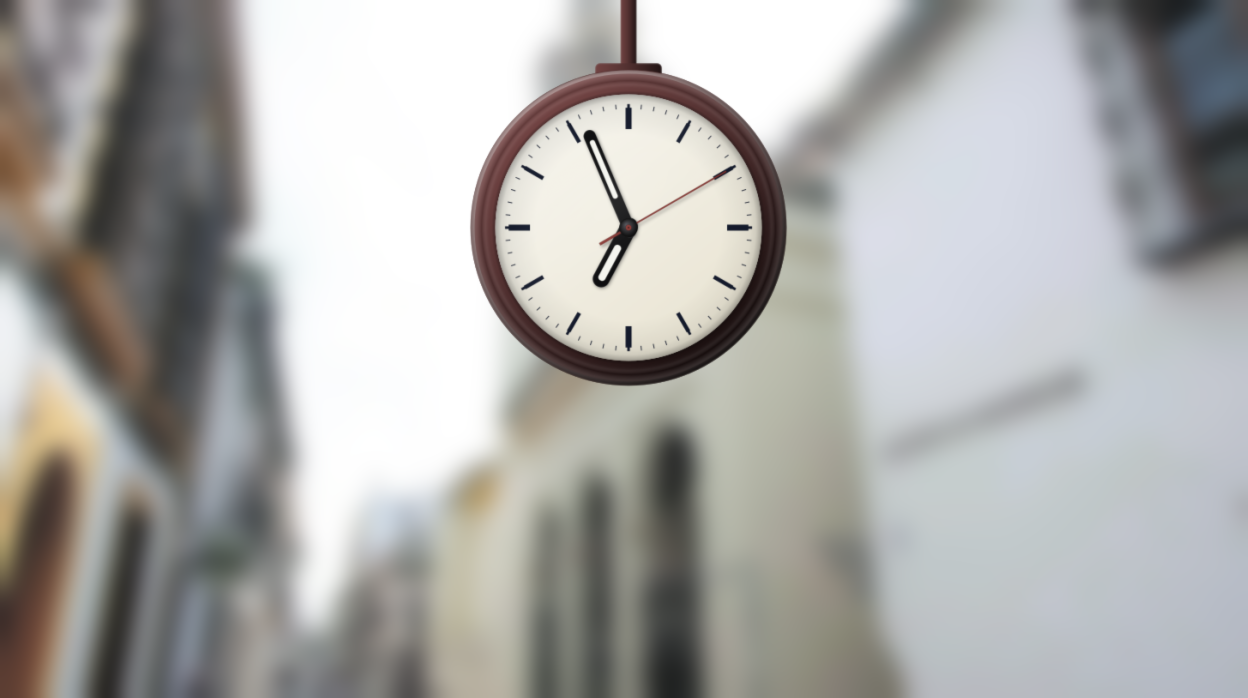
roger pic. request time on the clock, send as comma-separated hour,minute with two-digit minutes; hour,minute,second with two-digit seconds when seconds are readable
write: 6,56,10
